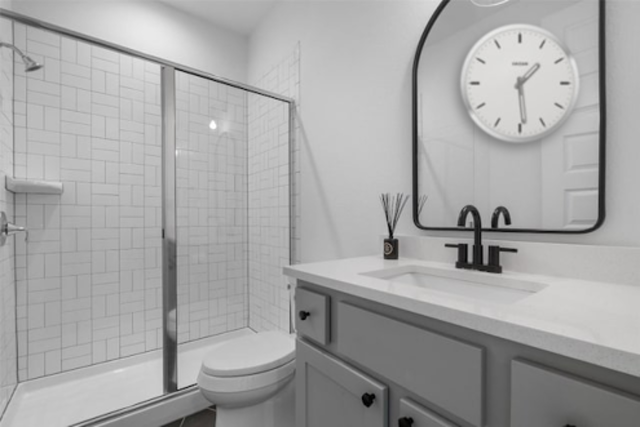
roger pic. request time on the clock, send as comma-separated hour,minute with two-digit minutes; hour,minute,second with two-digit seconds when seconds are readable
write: 1,29
